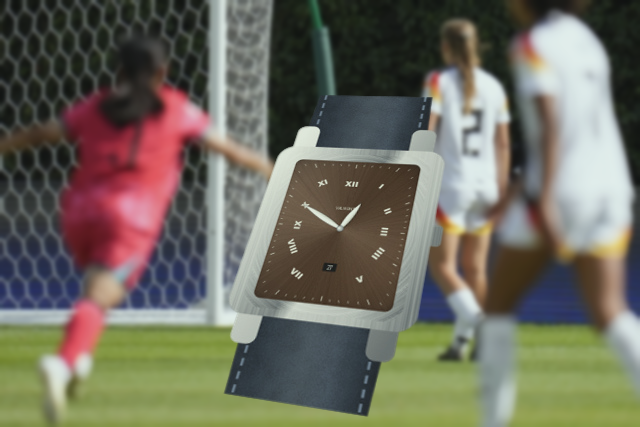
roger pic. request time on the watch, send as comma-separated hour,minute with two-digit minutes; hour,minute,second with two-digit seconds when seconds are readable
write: 12,50
